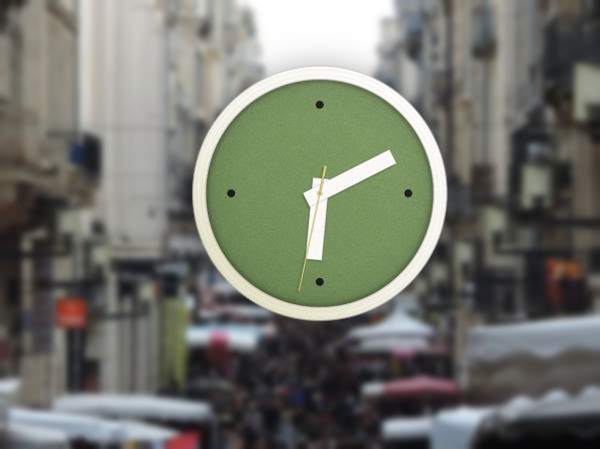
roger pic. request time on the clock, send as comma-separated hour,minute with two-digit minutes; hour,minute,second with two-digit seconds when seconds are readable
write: 6,10,32
